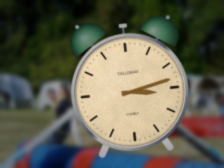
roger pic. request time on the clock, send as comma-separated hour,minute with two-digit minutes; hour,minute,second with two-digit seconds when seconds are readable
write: 3,13
